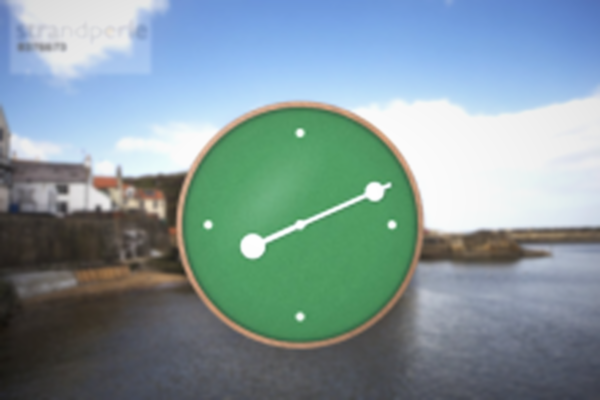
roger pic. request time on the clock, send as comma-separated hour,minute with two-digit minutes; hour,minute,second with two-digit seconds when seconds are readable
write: 8,11
